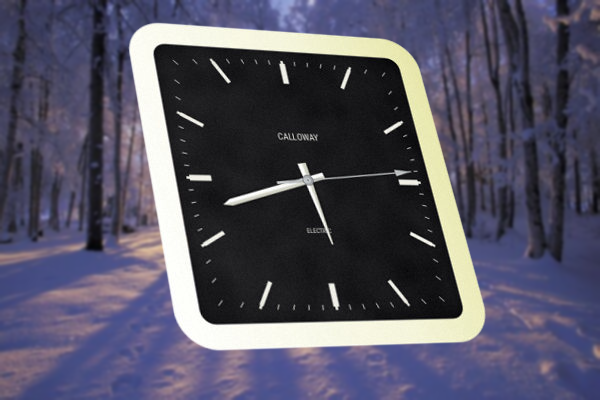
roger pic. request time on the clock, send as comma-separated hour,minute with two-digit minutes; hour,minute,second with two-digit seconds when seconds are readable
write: 5,42,14
